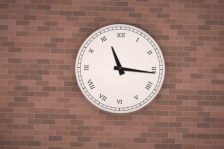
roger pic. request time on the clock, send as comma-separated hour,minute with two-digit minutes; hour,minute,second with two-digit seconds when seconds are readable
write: 11,16
